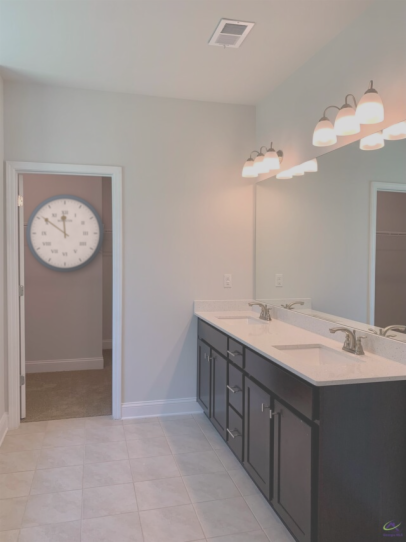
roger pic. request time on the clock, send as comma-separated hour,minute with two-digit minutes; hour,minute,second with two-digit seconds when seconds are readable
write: 11,51
